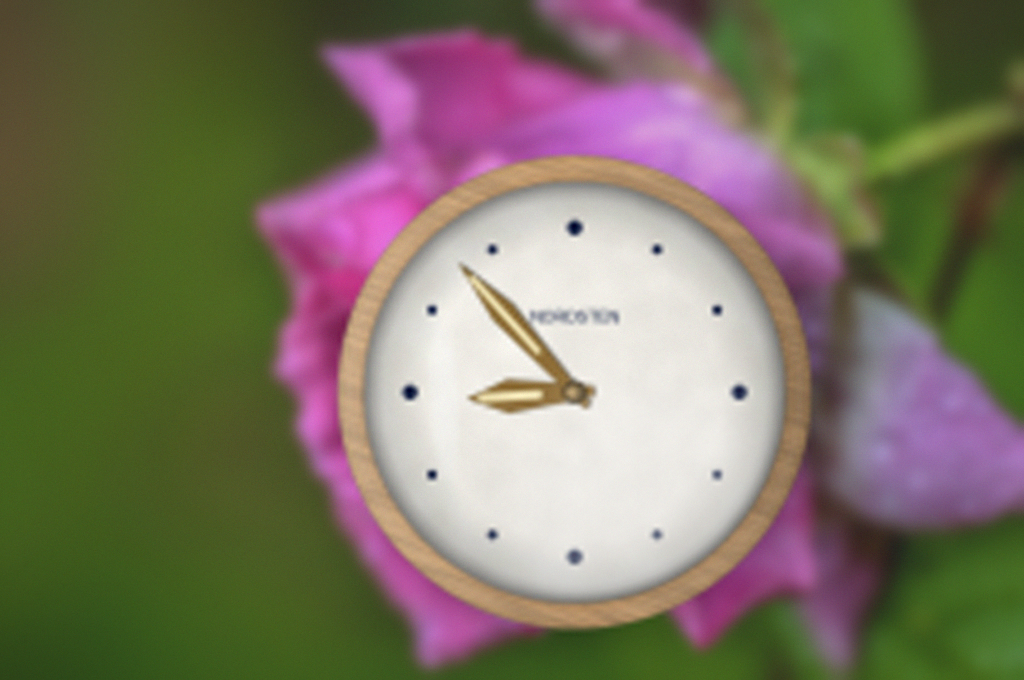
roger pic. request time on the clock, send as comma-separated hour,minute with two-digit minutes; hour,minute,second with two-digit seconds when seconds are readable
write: 8,53
